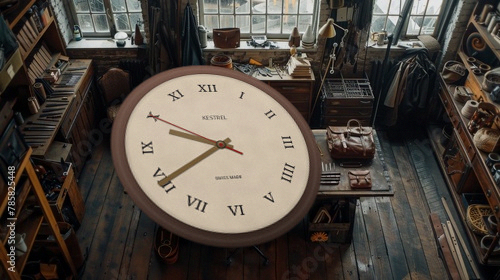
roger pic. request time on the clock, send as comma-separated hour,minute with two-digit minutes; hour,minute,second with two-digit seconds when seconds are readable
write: 9,39,50
